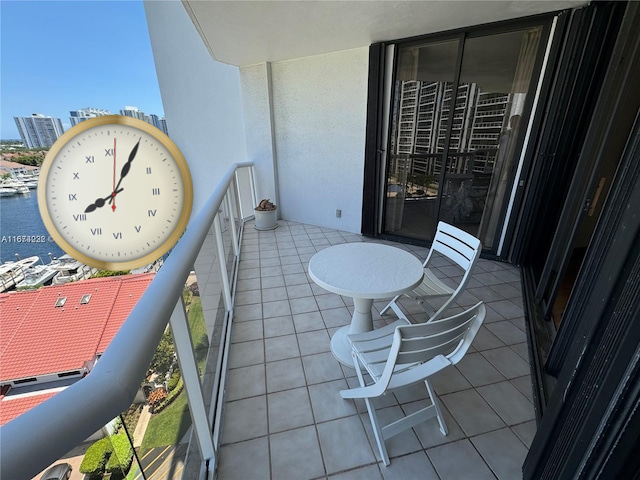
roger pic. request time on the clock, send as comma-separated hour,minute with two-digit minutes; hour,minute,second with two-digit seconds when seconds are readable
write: 8,05,01
